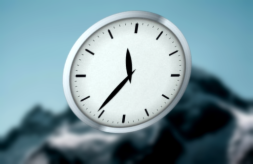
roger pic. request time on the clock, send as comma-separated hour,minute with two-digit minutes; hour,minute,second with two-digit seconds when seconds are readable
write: 11,36
